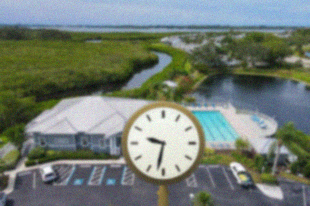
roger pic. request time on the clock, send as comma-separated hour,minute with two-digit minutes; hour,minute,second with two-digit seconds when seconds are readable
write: 9,32
